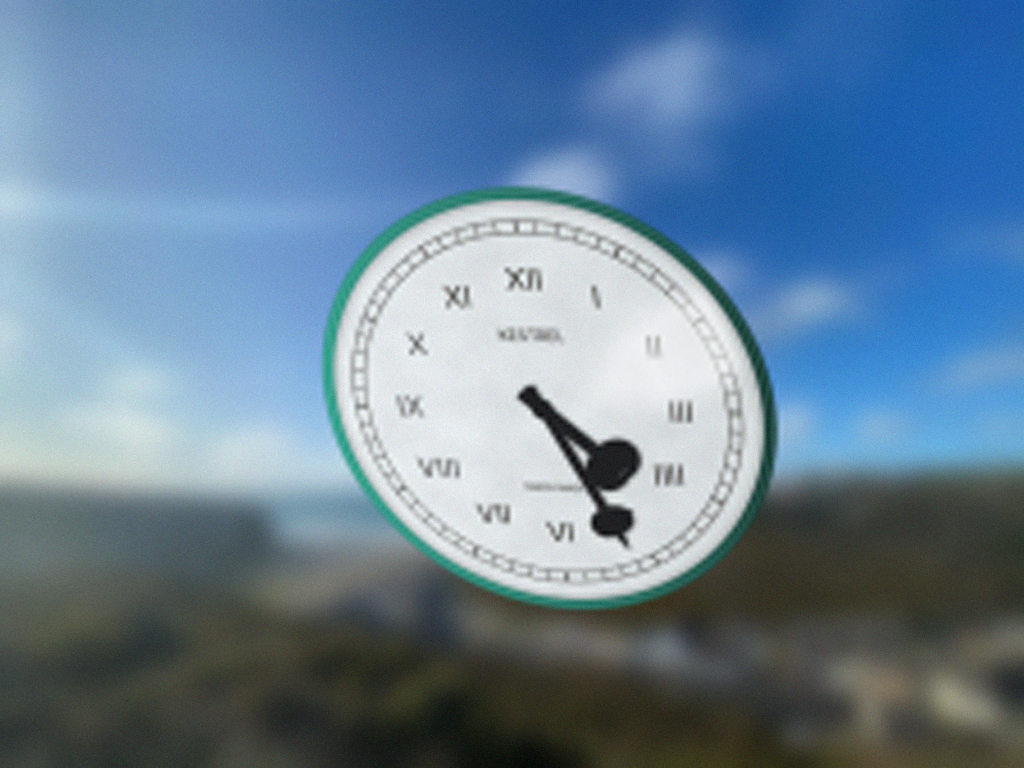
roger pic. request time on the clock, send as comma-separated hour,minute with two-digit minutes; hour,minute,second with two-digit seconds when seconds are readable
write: 4,26
